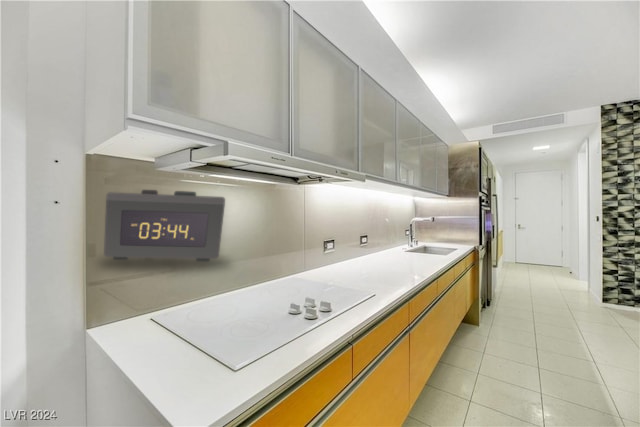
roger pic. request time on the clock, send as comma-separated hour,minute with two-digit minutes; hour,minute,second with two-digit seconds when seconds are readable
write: 3,44
